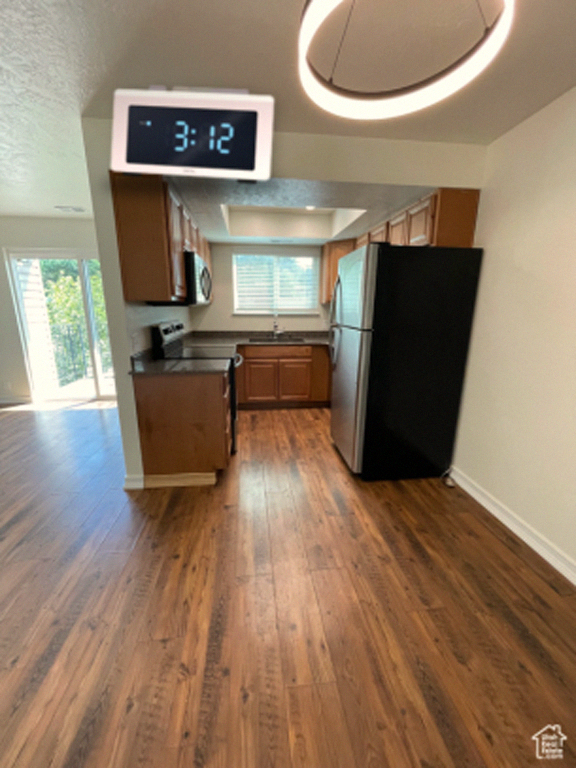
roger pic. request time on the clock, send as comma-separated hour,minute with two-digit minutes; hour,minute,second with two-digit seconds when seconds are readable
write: 3,12
